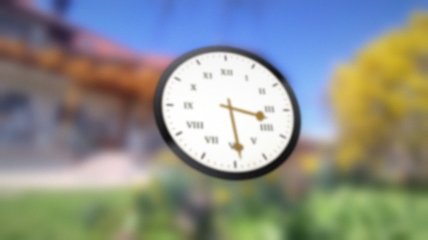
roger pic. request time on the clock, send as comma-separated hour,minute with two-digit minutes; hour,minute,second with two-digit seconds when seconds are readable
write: 3,29
